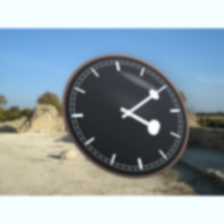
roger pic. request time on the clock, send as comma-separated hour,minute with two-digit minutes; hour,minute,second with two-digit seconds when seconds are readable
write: 4,10
